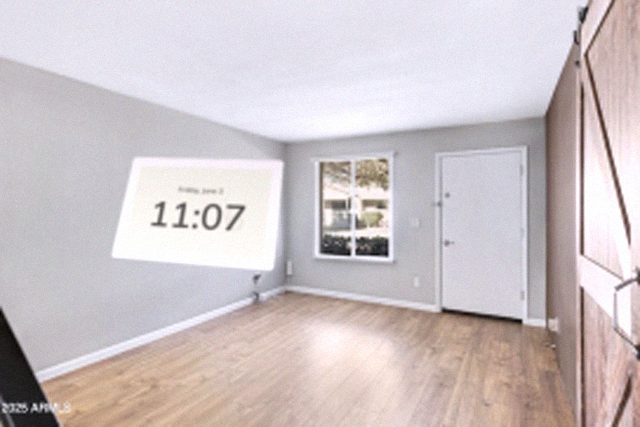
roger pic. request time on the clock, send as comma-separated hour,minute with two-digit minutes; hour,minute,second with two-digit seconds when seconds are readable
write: 11,07
